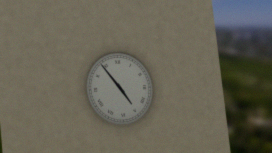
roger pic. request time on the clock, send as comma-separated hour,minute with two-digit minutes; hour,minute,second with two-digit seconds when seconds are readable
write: 4,54
